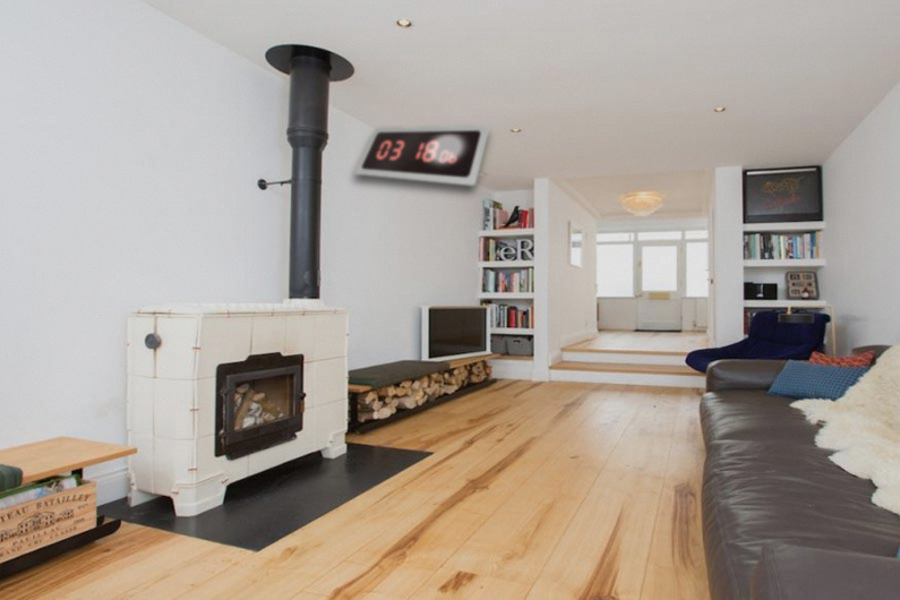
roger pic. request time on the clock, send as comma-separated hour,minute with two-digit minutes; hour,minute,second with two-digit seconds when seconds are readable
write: 3,18
